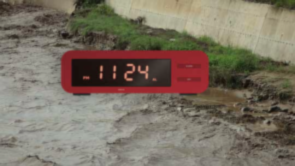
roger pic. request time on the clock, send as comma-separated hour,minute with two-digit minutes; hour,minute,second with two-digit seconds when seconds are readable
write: 11,24
